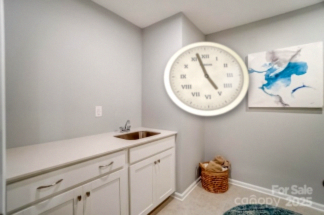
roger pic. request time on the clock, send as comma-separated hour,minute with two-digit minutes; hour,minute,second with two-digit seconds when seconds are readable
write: 4,57
